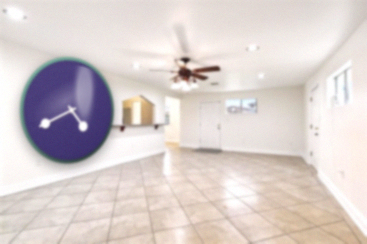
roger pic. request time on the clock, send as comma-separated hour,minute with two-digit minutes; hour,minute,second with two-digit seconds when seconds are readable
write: 4,41
